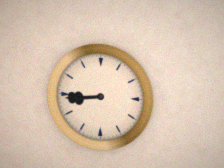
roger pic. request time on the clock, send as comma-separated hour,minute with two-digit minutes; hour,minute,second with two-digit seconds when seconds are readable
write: 8,44
